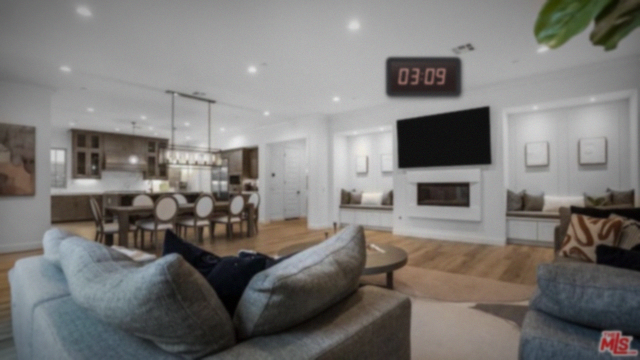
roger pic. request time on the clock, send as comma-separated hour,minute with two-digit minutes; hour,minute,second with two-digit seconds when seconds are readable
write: 3,09
